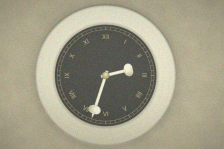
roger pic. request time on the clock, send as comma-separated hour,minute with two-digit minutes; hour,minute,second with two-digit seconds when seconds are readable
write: 2,33
